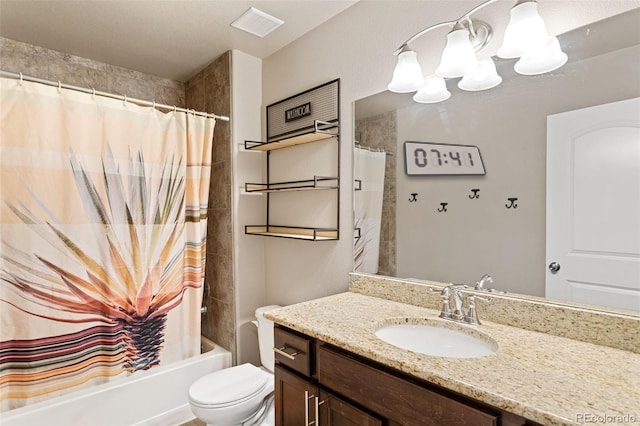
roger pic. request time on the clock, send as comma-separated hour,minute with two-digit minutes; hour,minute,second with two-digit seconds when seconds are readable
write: 7,41
